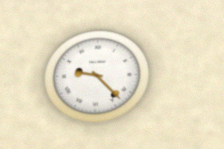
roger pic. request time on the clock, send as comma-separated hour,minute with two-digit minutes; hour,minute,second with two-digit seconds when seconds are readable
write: 9,23
